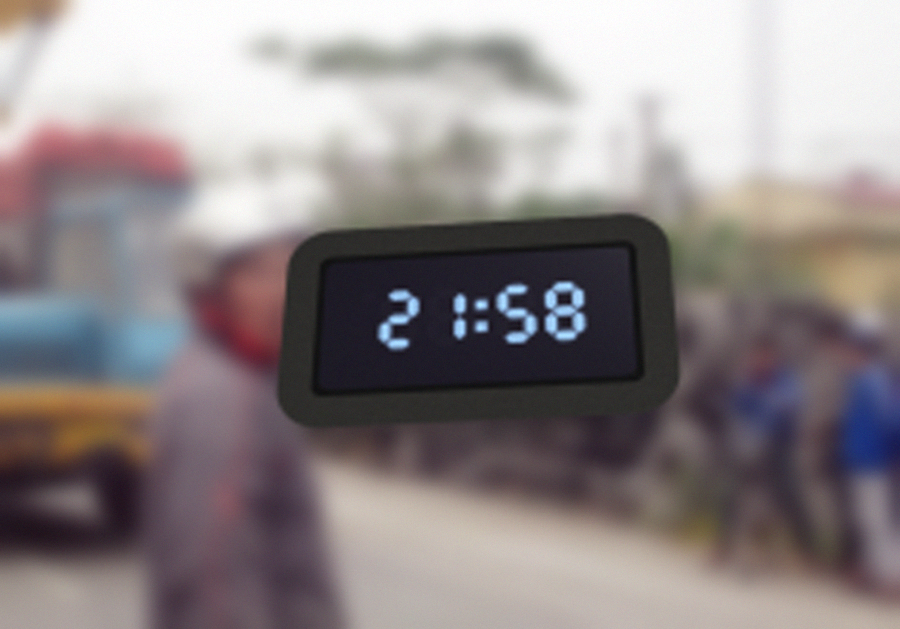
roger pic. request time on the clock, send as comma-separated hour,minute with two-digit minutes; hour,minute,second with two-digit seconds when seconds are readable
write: 21,58
